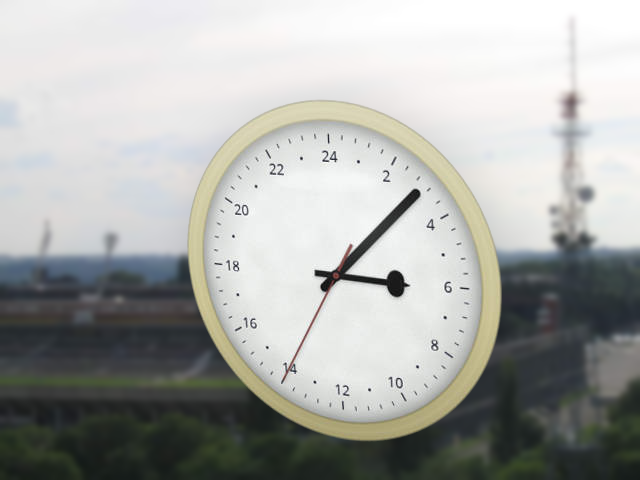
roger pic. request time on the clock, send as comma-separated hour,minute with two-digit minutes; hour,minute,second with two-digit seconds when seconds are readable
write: 6,07,35
